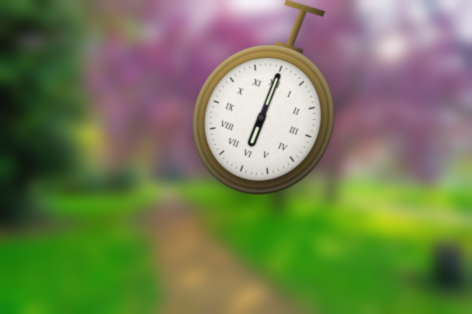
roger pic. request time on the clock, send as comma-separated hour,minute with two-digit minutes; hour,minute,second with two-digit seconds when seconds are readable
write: 6,00
